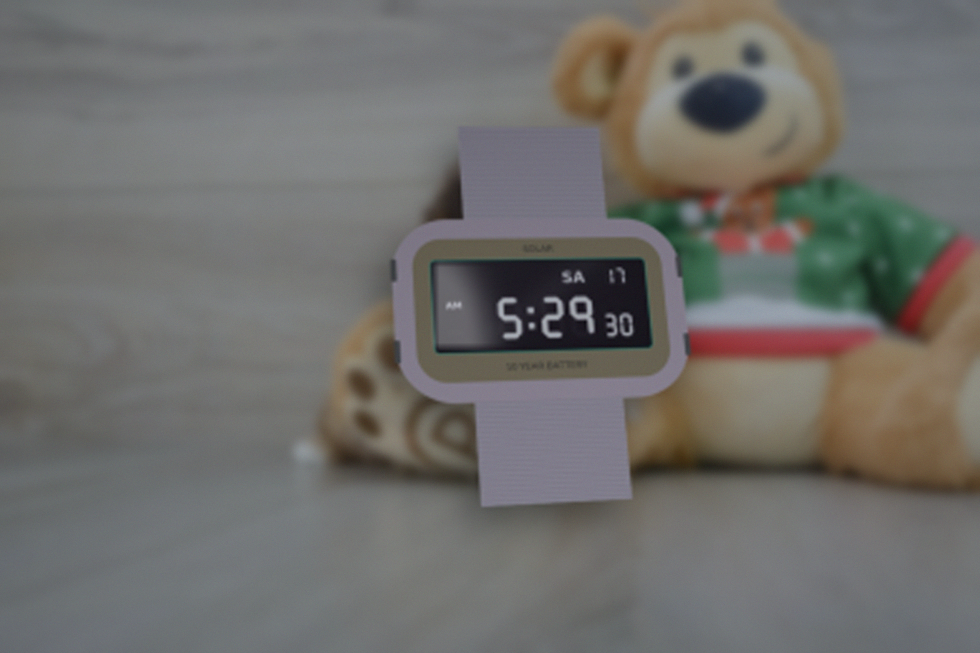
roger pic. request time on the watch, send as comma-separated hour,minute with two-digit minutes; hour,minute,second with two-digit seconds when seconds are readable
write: 5,29,30
